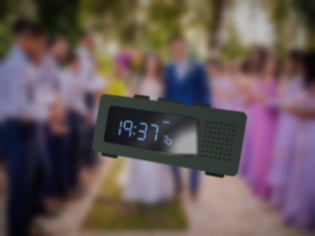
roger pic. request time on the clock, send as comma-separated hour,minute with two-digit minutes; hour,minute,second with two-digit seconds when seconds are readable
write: 19,37
